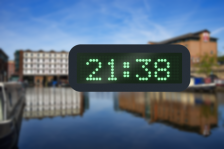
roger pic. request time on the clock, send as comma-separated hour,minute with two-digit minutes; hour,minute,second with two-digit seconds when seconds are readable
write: 21,38
